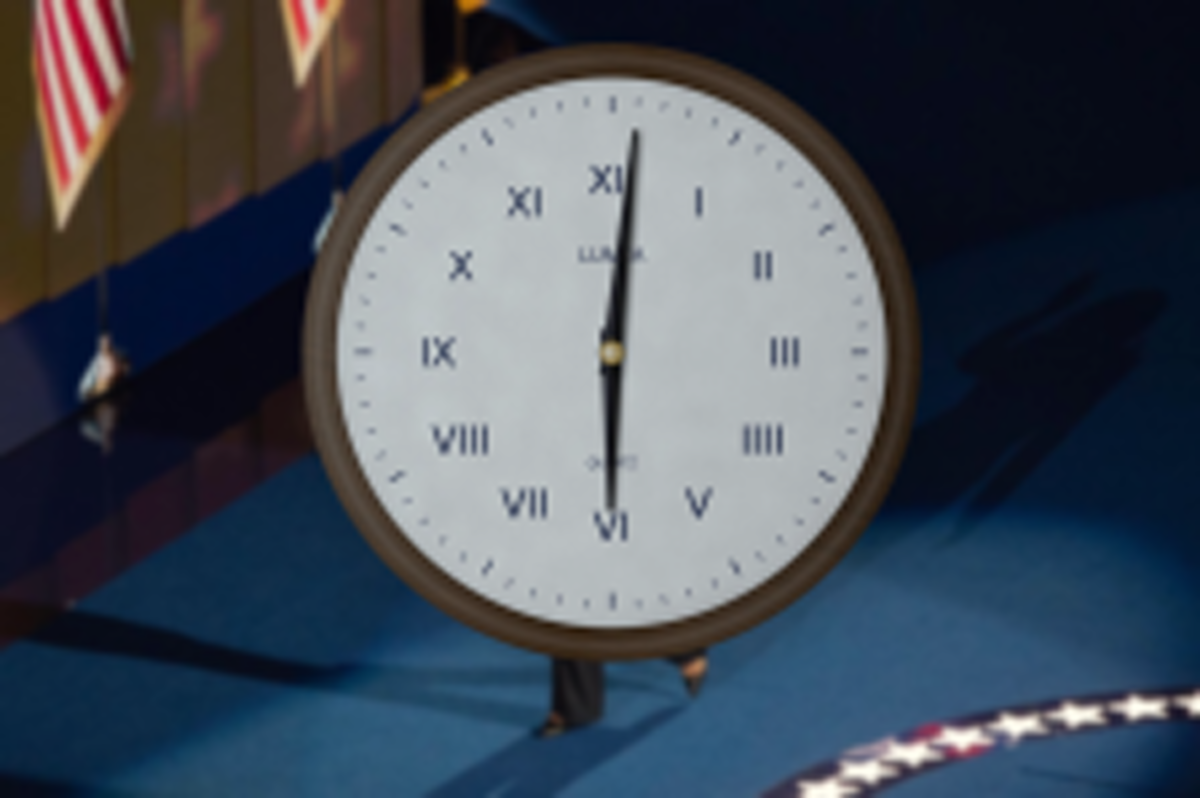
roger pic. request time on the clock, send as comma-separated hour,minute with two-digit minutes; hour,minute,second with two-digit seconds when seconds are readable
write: 6,01
